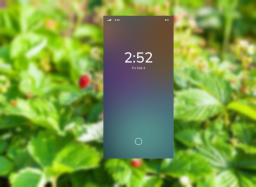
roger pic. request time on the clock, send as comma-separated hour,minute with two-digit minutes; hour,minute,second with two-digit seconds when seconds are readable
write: 2,52
